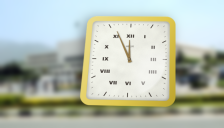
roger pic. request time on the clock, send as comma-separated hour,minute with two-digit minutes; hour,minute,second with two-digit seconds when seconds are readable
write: 11,56
